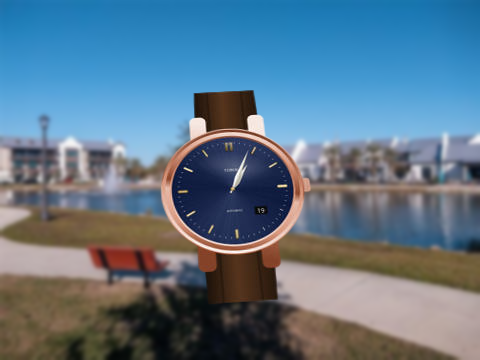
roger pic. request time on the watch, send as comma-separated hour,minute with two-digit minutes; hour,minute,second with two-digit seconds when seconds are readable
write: 1,04
